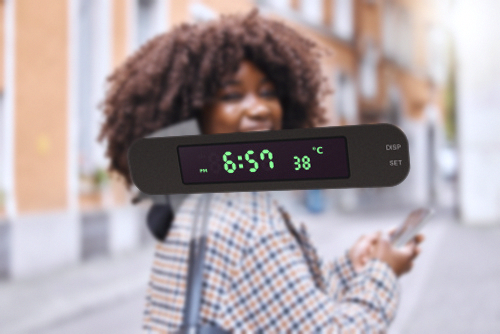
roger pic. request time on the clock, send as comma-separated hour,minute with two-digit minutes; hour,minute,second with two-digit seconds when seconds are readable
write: 6,57
